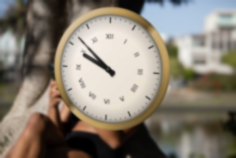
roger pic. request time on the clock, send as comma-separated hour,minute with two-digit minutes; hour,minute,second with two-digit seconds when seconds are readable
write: 9,52
